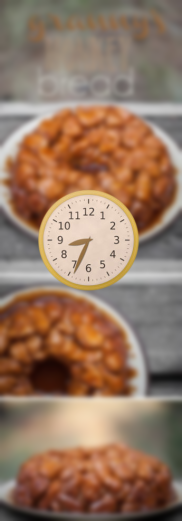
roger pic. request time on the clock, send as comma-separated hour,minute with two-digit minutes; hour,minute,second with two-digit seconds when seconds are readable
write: 8,34
